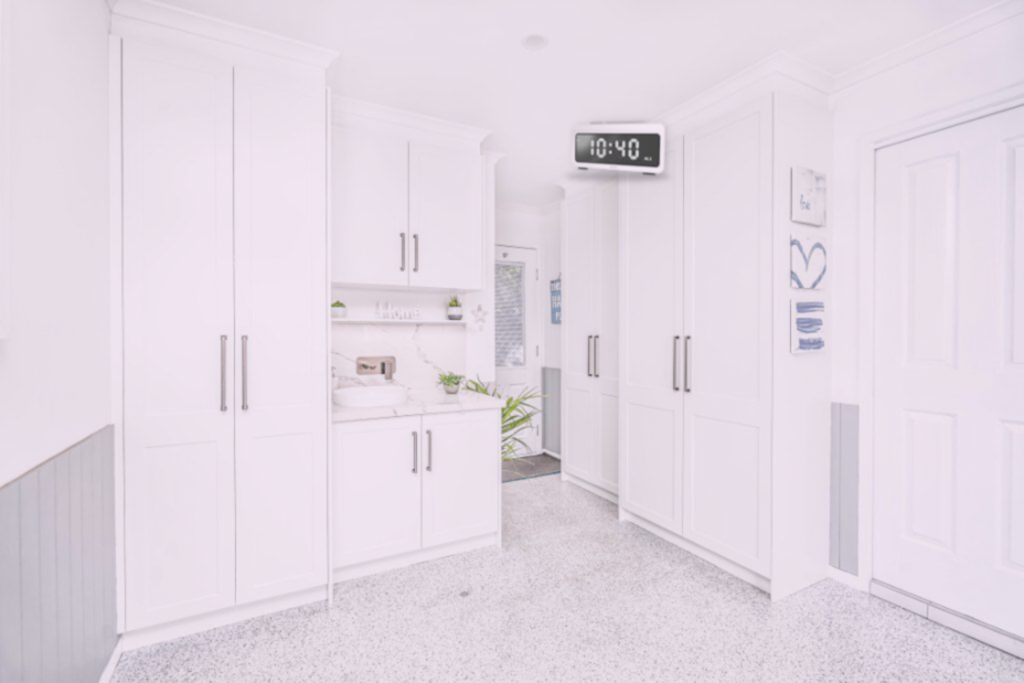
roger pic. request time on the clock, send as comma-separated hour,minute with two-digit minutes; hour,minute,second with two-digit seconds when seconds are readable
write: 10,40
